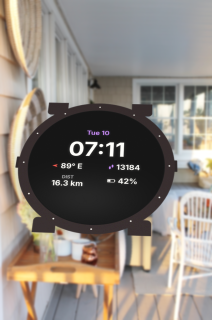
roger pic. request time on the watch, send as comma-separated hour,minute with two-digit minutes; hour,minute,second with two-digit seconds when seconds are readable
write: 7,11
